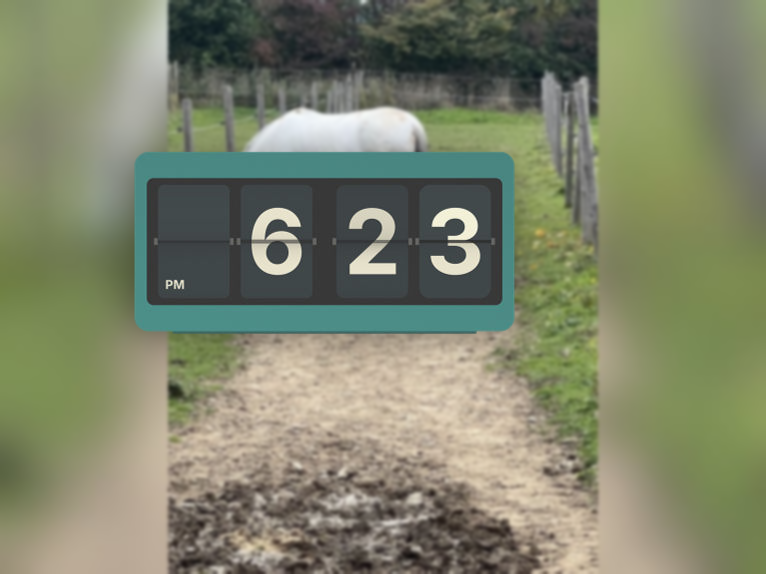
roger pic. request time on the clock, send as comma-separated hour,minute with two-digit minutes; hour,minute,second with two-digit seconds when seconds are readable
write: 6,23
